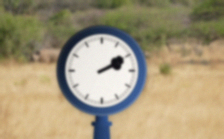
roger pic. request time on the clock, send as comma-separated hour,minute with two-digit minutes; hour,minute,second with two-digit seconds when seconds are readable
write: 2,10
